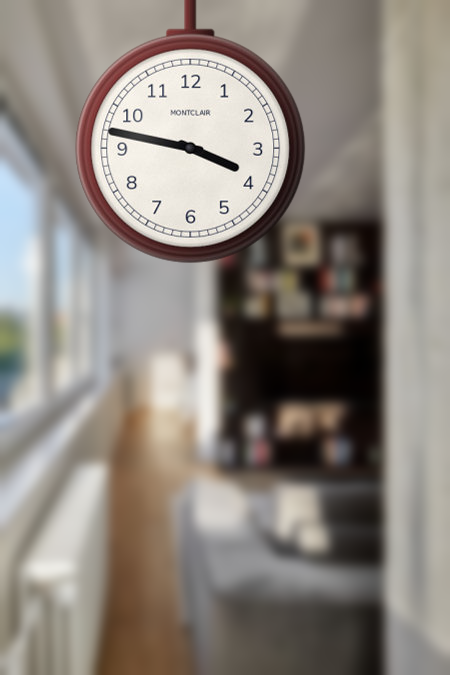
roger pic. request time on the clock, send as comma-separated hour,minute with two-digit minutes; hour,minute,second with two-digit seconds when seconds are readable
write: 3,47
